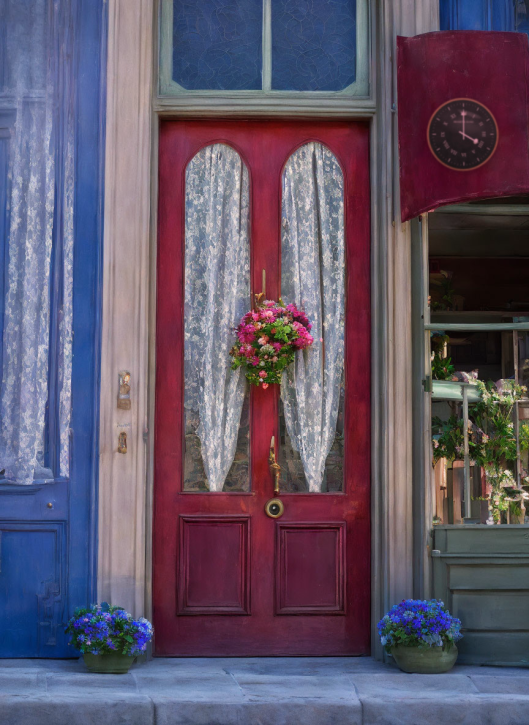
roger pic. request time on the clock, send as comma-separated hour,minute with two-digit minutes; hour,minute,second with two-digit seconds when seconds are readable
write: 4,00
